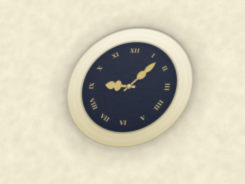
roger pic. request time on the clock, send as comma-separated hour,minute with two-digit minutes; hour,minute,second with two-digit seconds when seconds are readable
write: 9,07
